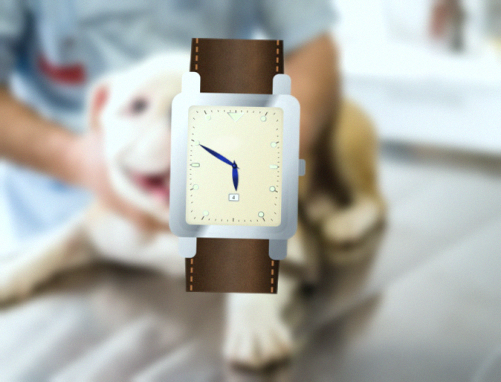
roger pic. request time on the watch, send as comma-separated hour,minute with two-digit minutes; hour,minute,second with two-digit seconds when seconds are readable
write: 5,50
